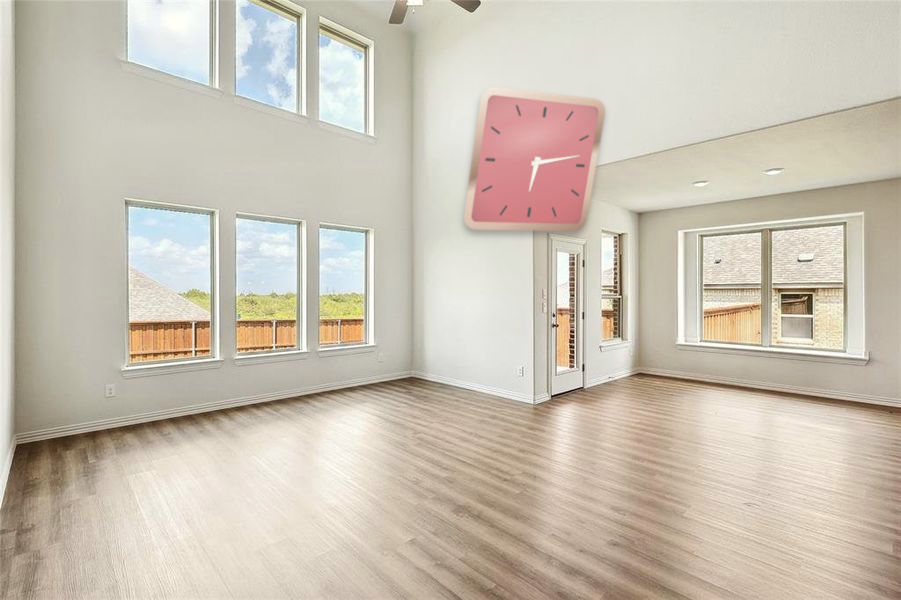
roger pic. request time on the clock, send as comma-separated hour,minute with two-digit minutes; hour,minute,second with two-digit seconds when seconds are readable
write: 6,13
